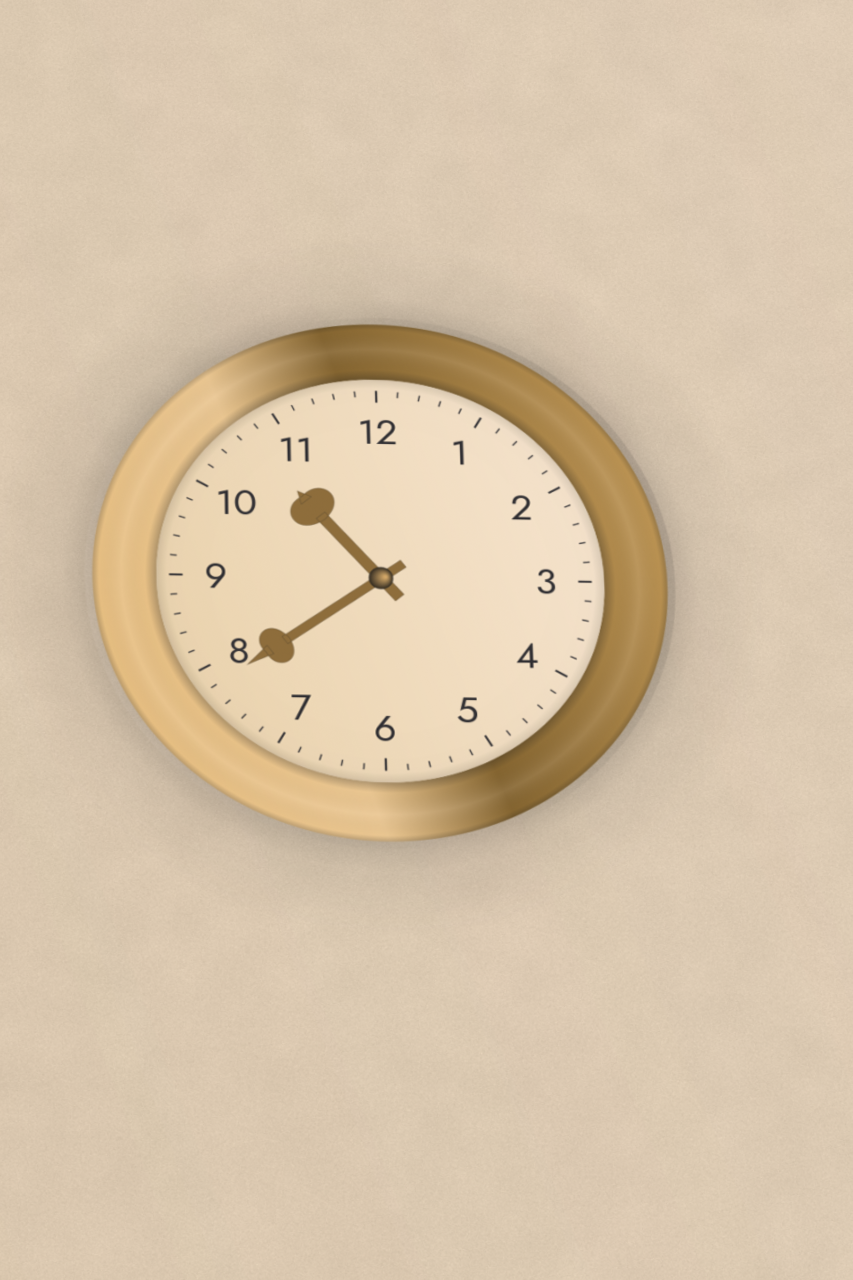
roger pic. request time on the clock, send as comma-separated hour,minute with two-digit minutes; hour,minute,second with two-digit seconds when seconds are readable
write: 10,39
